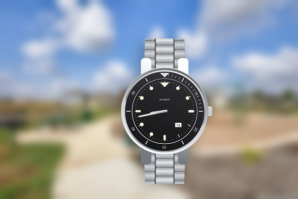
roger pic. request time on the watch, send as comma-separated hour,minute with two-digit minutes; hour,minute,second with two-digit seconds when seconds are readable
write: 8,43
